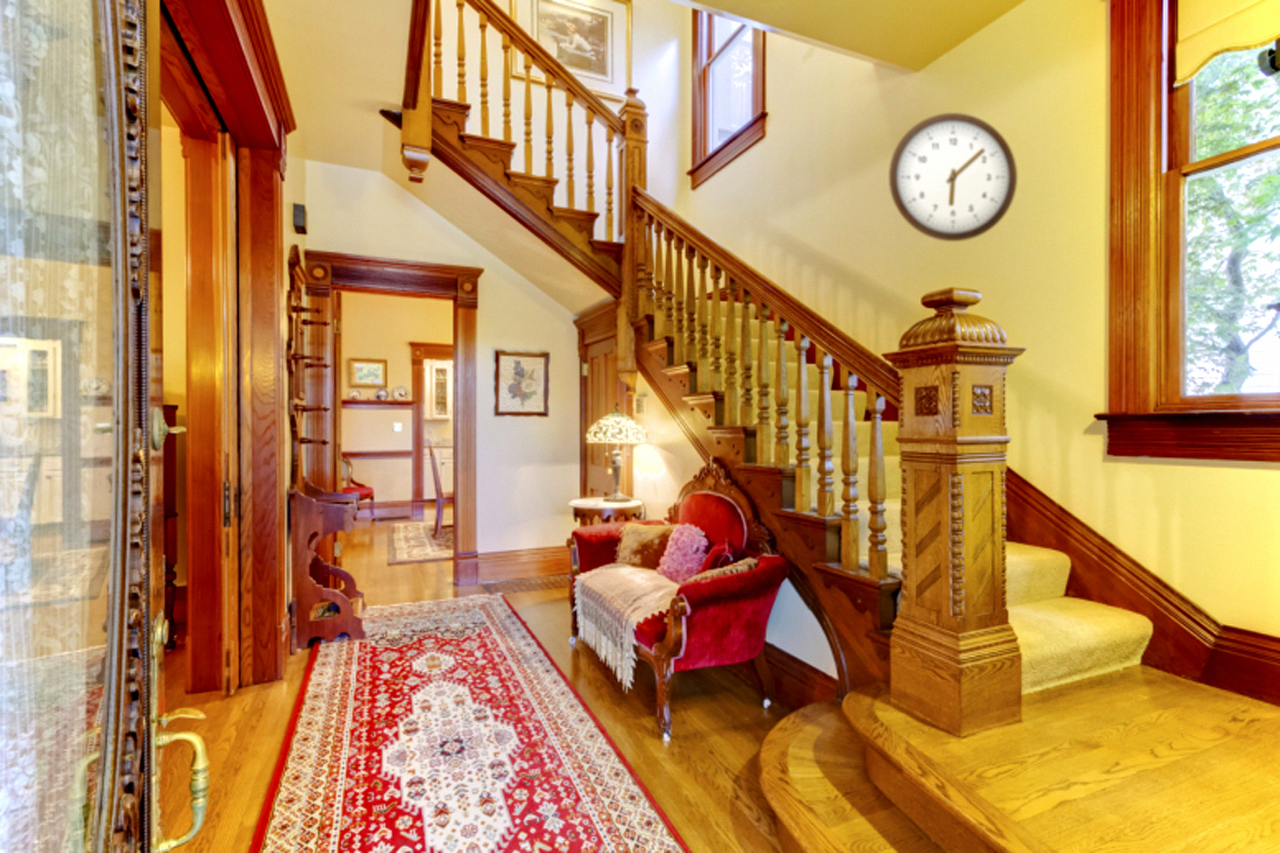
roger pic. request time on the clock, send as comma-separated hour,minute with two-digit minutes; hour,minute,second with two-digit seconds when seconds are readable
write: 6,08
